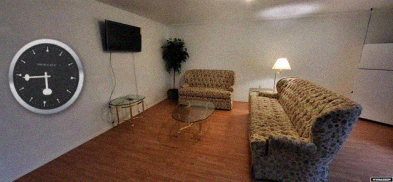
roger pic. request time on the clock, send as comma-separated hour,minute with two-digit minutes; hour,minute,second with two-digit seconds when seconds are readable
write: 5,44
